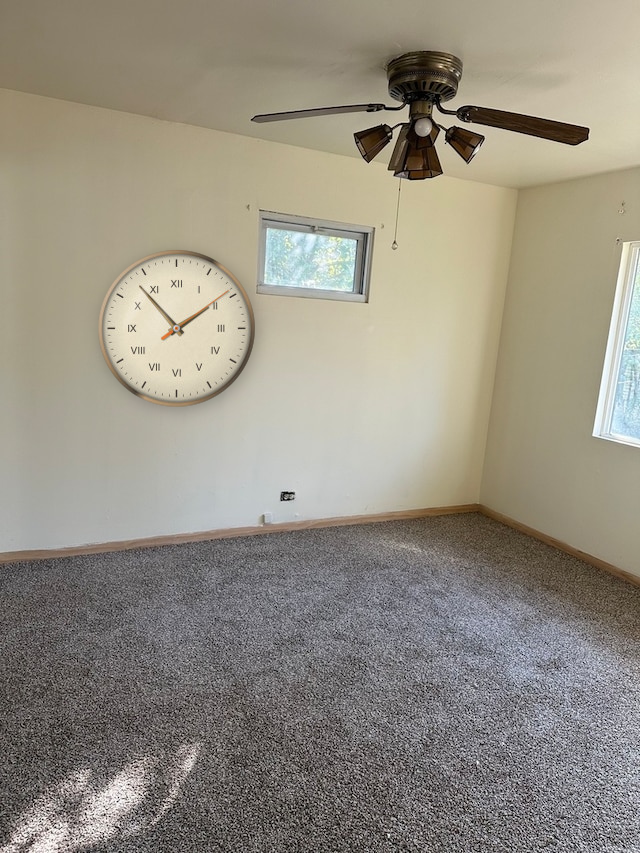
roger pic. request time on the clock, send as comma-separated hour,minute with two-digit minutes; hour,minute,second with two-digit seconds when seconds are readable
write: 1,53,09
